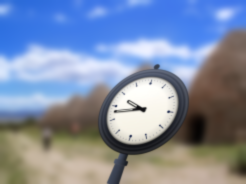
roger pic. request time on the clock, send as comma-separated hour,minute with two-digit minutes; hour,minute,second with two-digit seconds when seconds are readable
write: 9,43
